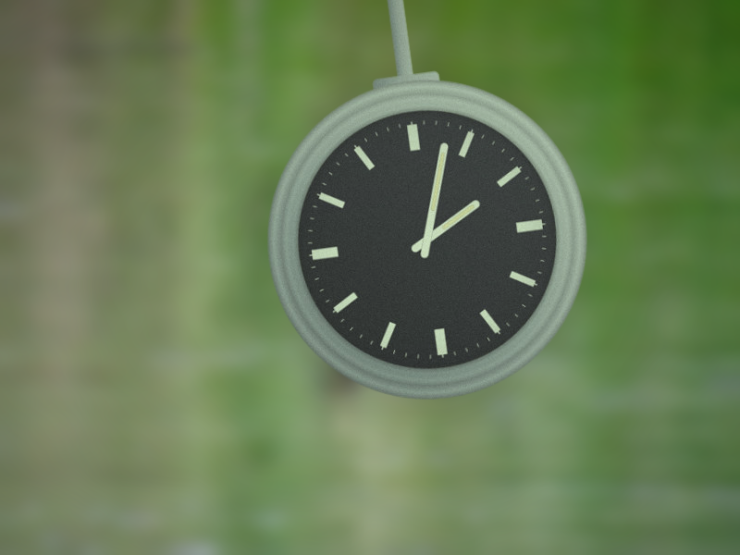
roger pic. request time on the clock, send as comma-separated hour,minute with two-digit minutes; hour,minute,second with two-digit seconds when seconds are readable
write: 2,03
